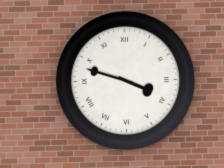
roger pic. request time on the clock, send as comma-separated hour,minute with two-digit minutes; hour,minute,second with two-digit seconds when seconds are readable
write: 3,48
